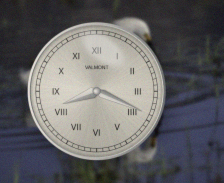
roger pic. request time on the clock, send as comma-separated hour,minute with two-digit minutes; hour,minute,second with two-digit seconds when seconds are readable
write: 8,19
